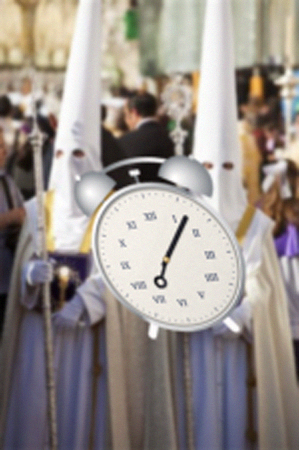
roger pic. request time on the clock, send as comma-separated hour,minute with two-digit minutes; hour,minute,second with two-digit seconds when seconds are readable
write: 7,07
